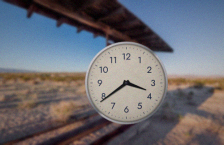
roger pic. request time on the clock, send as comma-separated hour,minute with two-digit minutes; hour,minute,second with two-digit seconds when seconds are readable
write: 3,39
